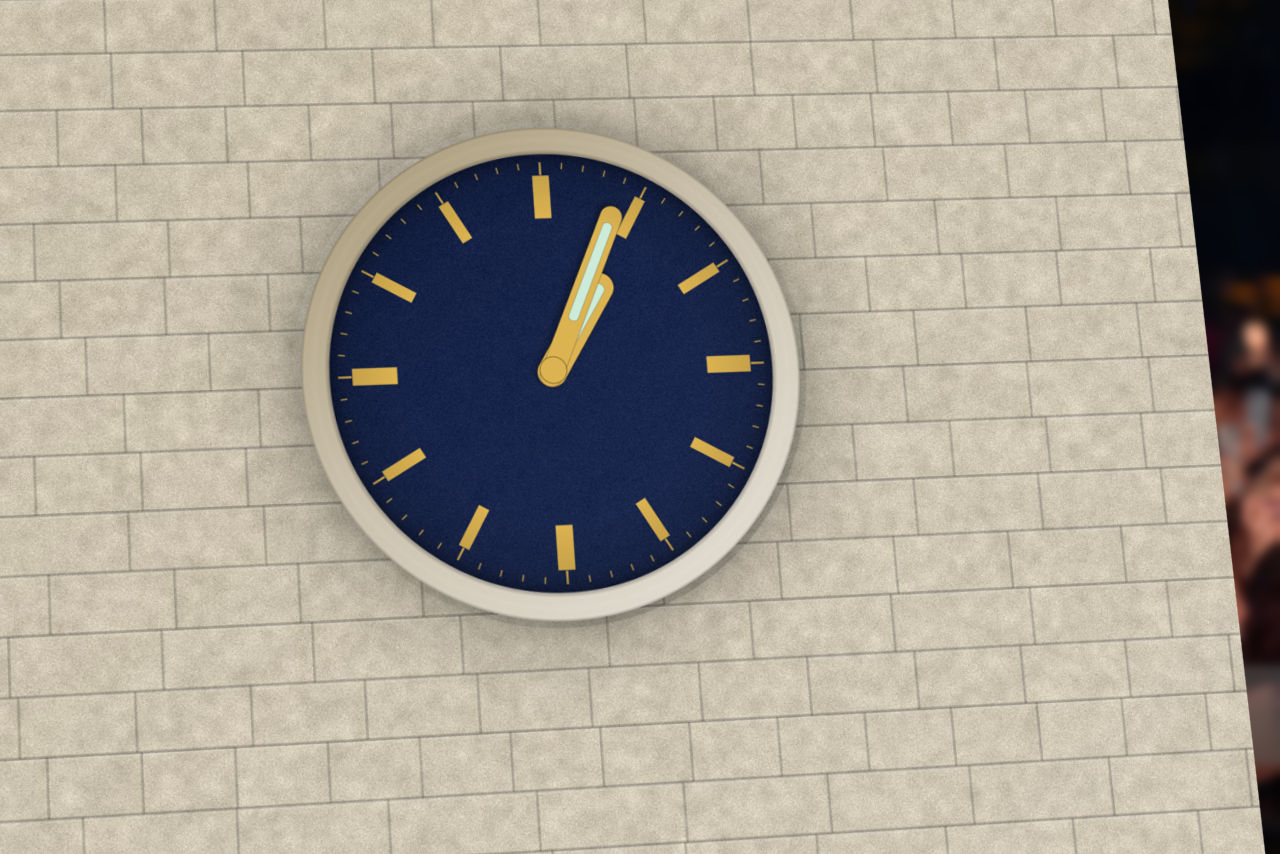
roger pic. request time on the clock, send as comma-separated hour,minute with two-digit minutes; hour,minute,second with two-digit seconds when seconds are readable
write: 1,04
